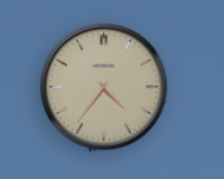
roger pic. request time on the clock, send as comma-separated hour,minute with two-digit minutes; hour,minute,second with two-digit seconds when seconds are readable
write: 4,36
